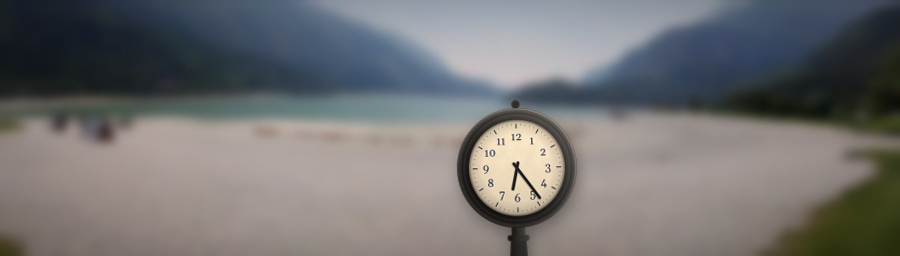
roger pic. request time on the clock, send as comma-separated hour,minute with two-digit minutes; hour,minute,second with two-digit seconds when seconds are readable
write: 6,24
